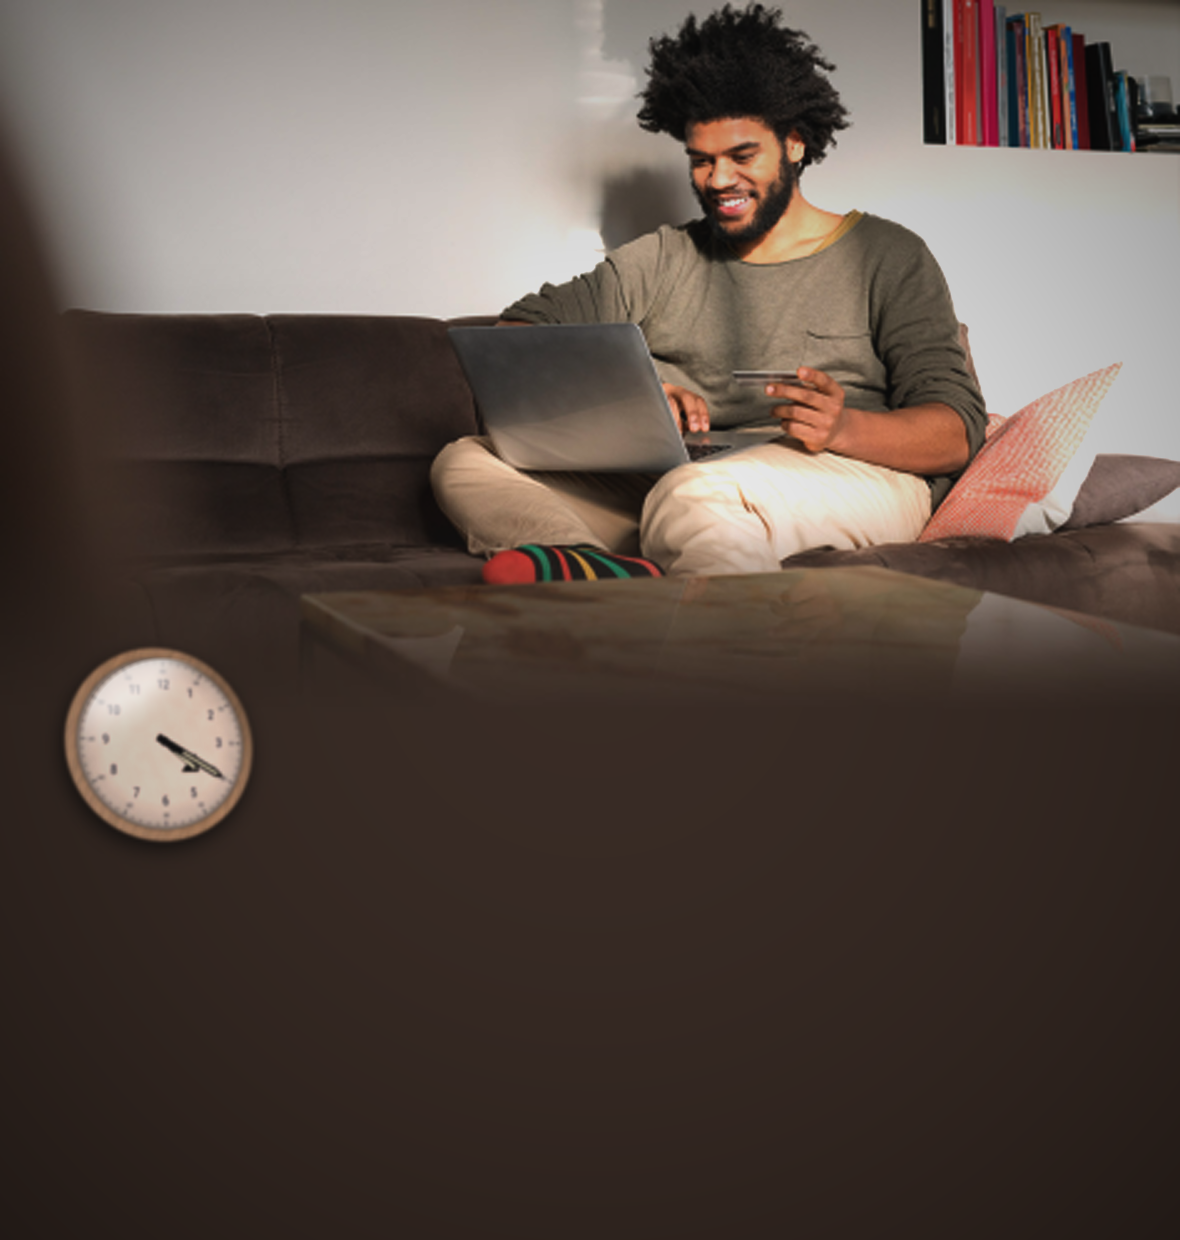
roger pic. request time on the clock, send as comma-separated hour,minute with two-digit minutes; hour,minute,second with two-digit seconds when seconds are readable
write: 4,20
